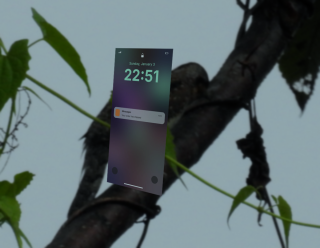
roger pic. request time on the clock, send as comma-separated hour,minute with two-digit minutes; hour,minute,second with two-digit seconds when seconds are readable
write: 22,51
